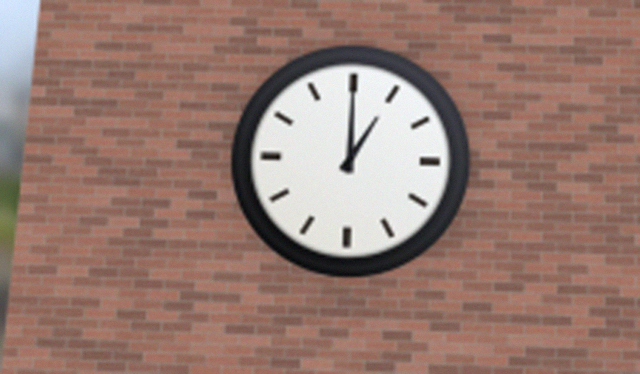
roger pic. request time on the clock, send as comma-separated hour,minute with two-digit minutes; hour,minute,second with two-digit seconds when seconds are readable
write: 1,00
